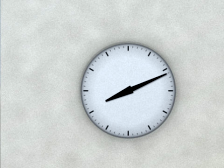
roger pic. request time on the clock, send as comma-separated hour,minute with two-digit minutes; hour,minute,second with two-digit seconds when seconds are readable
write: 8,11
